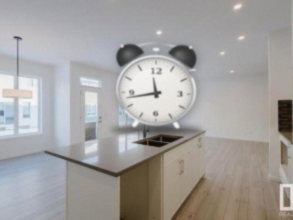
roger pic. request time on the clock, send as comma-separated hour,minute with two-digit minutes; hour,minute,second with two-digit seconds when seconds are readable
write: 11,43
